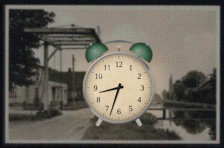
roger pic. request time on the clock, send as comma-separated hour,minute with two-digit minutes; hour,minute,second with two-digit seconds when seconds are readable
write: 8,33
